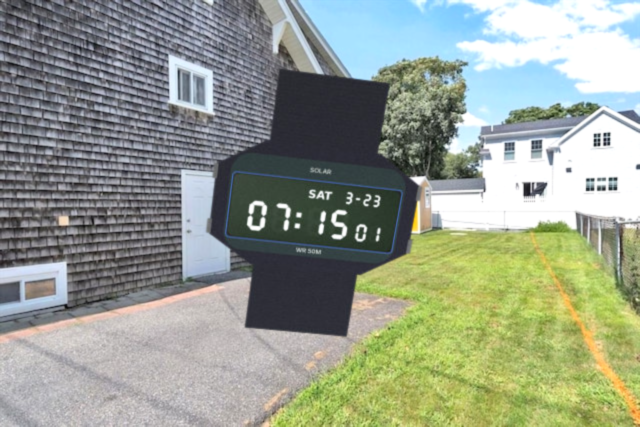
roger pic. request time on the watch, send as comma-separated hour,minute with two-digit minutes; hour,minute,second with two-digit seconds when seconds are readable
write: 7,15,01
